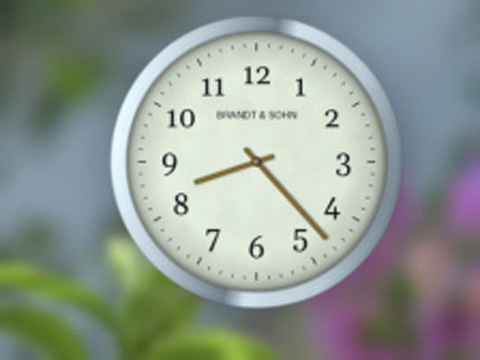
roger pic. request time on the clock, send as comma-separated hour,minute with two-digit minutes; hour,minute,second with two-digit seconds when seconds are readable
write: 8,23
